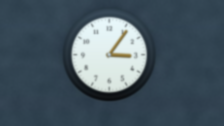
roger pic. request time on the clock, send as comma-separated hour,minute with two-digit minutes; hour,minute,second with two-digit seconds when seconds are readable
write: 3,06
